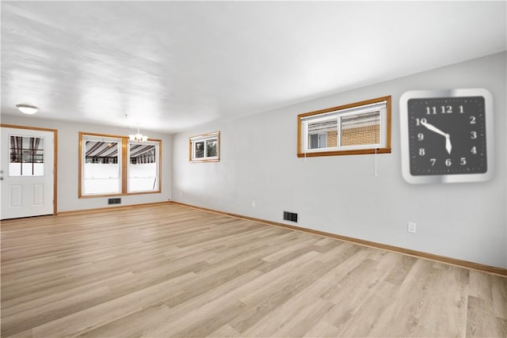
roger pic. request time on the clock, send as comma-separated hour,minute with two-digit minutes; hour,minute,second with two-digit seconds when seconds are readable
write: 5,50
